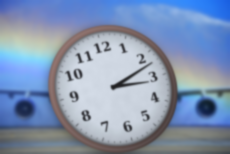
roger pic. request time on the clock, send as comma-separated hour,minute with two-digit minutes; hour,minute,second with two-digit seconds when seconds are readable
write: 3,12
